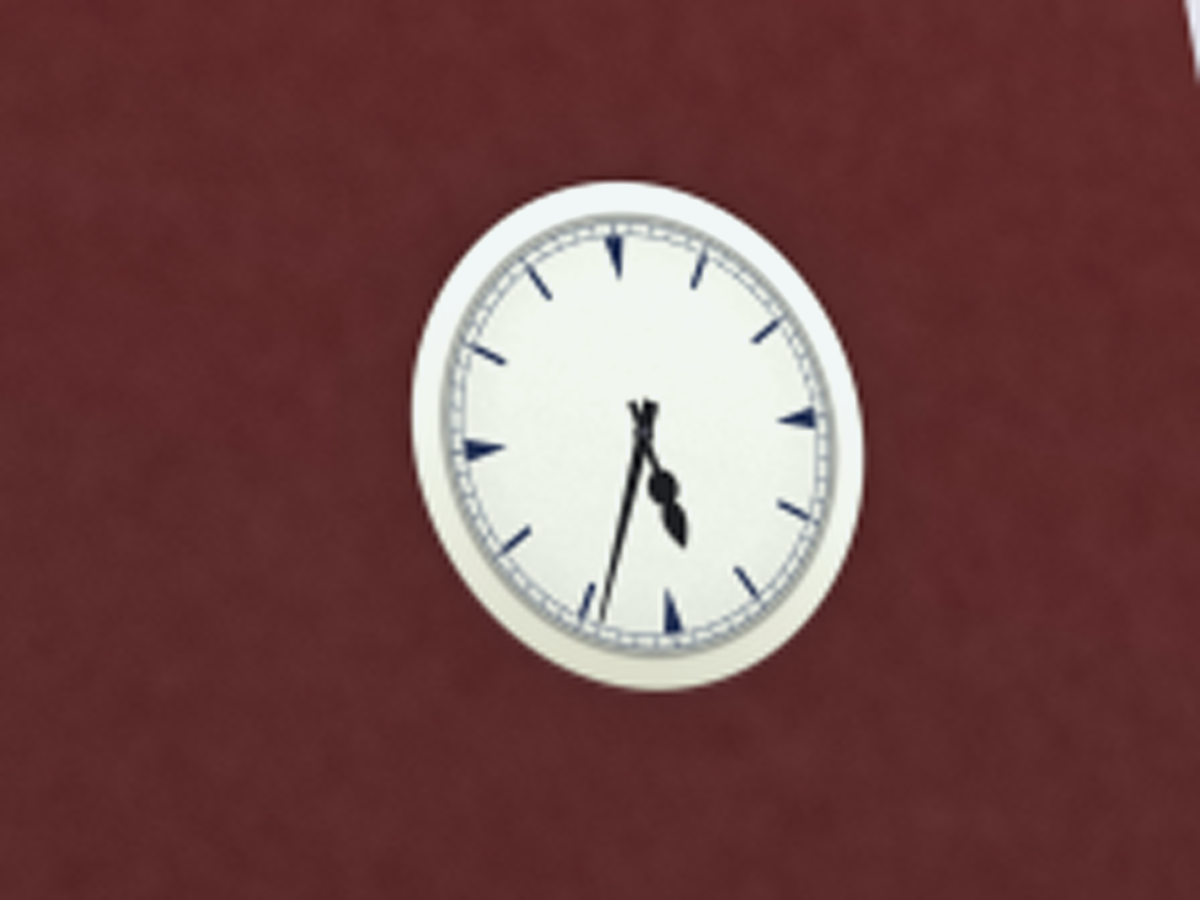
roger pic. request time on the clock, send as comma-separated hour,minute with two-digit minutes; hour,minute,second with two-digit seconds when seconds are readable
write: 5,34
